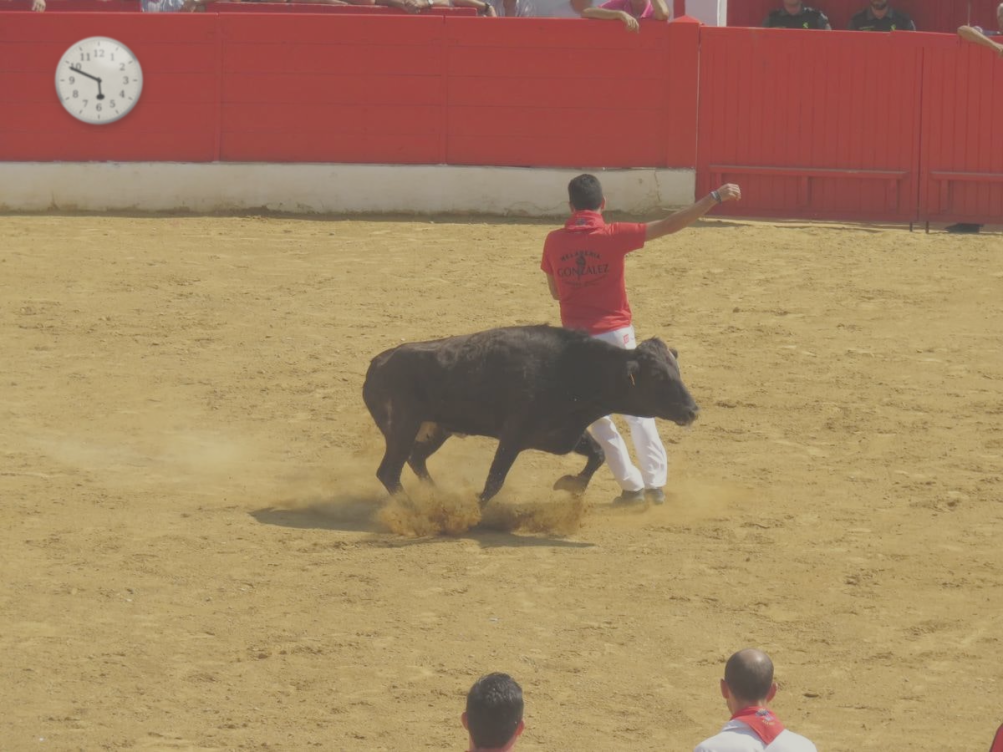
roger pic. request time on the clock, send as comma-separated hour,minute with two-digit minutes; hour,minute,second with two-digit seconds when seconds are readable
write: 5,49
